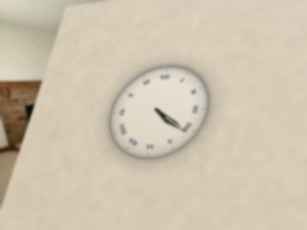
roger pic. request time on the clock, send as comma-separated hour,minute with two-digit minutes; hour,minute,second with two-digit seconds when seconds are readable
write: 4,21
